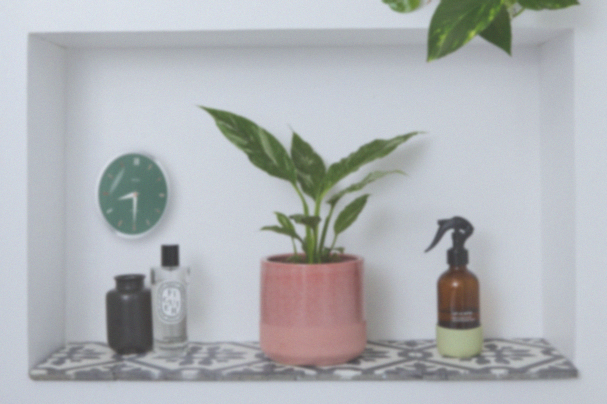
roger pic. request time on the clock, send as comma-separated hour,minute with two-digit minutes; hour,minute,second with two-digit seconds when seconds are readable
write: 8,30
